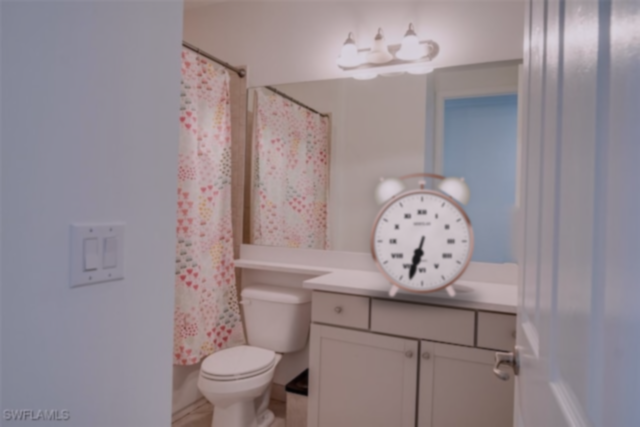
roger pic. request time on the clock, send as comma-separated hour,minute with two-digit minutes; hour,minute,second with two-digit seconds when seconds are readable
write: 6,33
